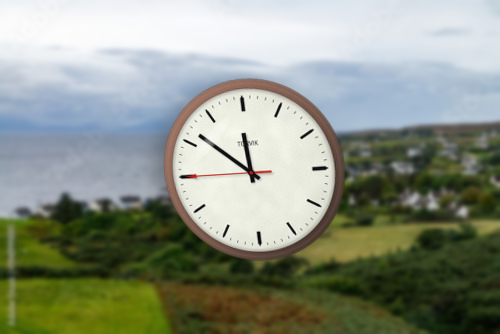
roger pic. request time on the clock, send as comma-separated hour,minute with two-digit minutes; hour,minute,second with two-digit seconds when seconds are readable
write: 11,51,45
